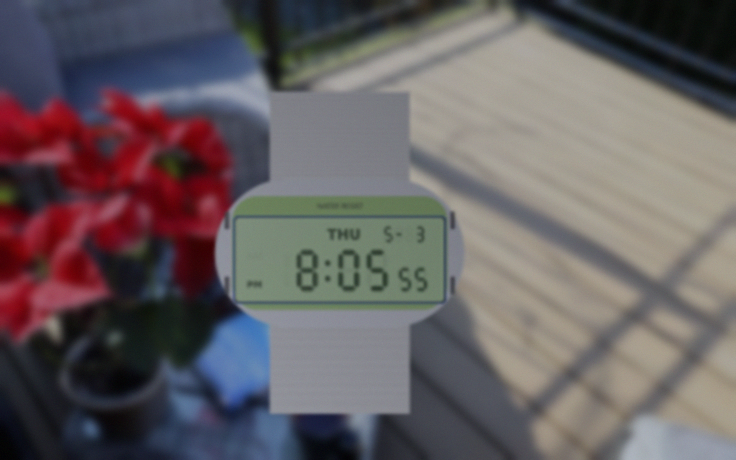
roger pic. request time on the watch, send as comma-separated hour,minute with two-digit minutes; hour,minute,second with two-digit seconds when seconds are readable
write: 8,05,55
